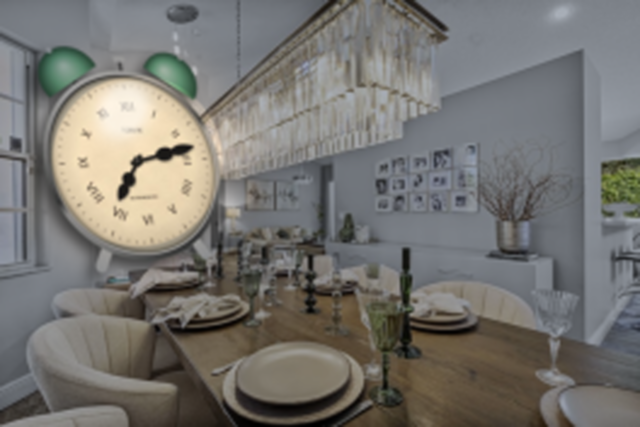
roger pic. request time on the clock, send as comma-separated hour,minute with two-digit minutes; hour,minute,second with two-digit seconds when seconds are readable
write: 7,13
